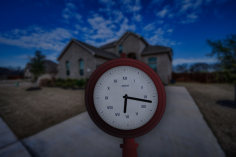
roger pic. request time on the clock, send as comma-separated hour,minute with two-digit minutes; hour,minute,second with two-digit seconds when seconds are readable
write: 6,17
